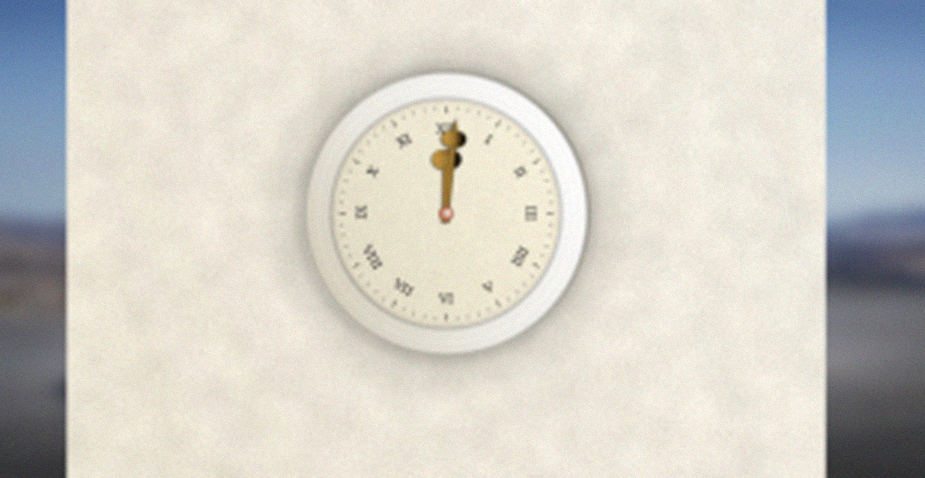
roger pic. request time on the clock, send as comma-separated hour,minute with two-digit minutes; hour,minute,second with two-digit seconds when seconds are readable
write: 12,01
